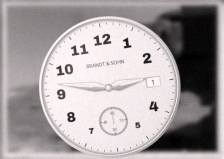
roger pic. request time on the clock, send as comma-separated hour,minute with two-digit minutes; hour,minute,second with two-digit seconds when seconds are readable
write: 2,47
